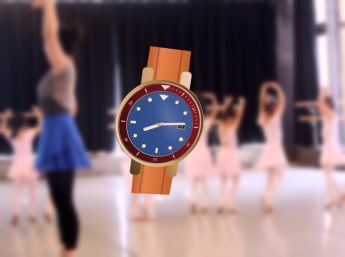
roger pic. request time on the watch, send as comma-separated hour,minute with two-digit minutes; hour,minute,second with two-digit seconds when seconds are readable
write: 8,14
